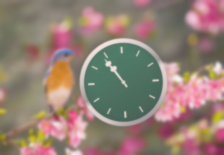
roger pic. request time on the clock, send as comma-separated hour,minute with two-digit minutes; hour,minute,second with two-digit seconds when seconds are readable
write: 10,54
